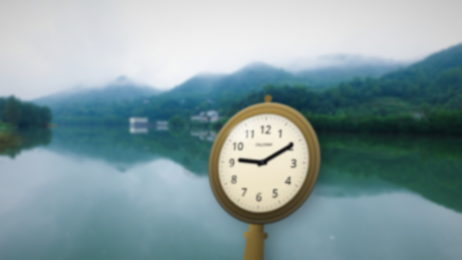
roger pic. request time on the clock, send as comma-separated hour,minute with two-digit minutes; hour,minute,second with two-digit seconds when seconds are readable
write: 9,10
